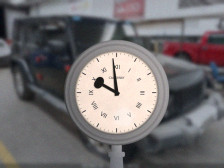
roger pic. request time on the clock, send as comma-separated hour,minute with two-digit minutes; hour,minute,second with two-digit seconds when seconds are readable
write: 9,59
